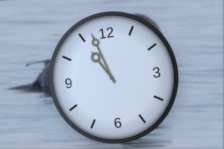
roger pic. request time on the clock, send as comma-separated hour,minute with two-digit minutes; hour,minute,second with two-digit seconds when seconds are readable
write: 10,57
